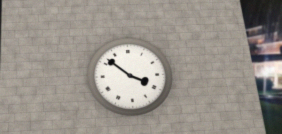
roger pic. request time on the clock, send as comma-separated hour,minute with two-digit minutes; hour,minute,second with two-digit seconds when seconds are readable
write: 3,52
